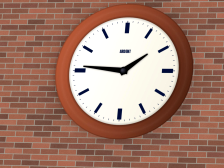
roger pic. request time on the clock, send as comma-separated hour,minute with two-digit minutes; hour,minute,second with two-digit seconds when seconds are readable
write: 1,46
